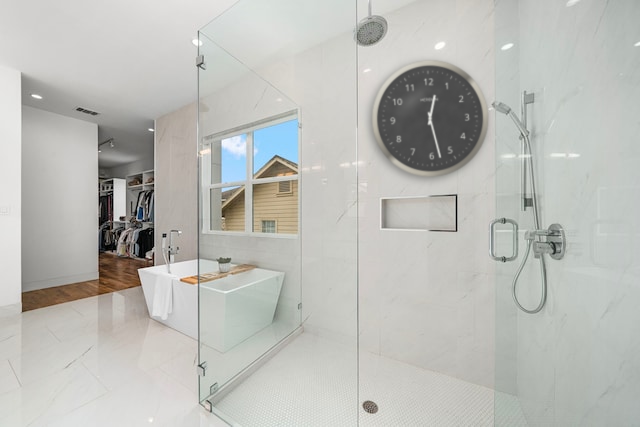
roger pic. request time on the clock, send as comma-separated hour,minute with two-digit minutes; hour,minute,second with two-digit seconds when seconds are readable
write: 12,28
